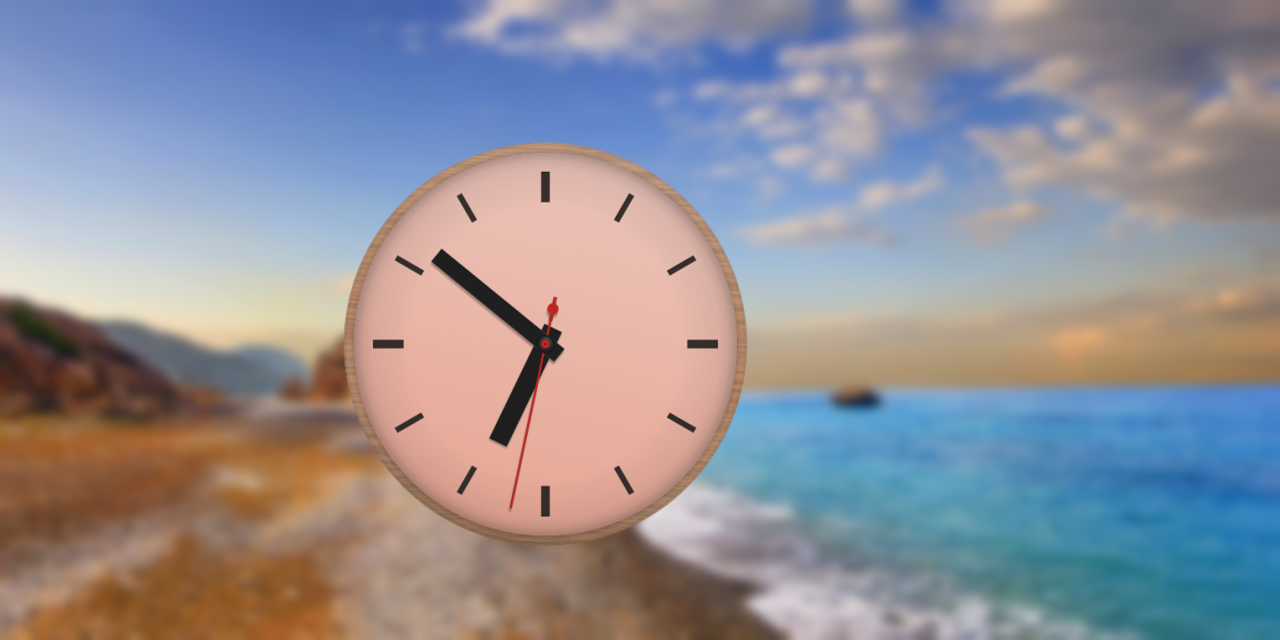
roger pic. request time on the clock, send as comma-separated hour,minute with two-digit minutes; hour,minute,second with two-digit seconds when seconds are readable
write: 6,51,32
